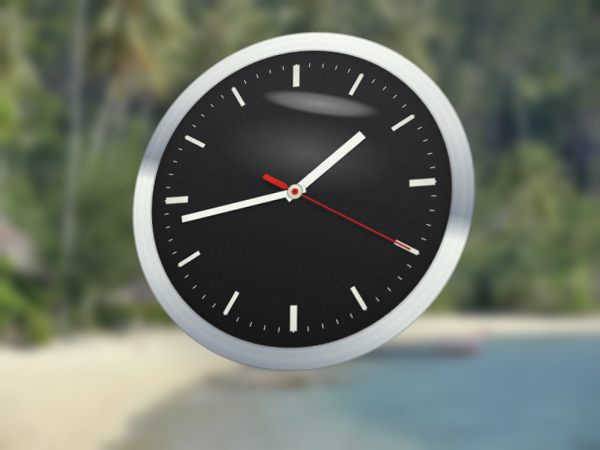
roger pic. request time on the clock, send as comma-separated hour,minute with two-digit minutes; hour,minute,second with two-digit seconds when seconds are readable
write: 1,43,20
